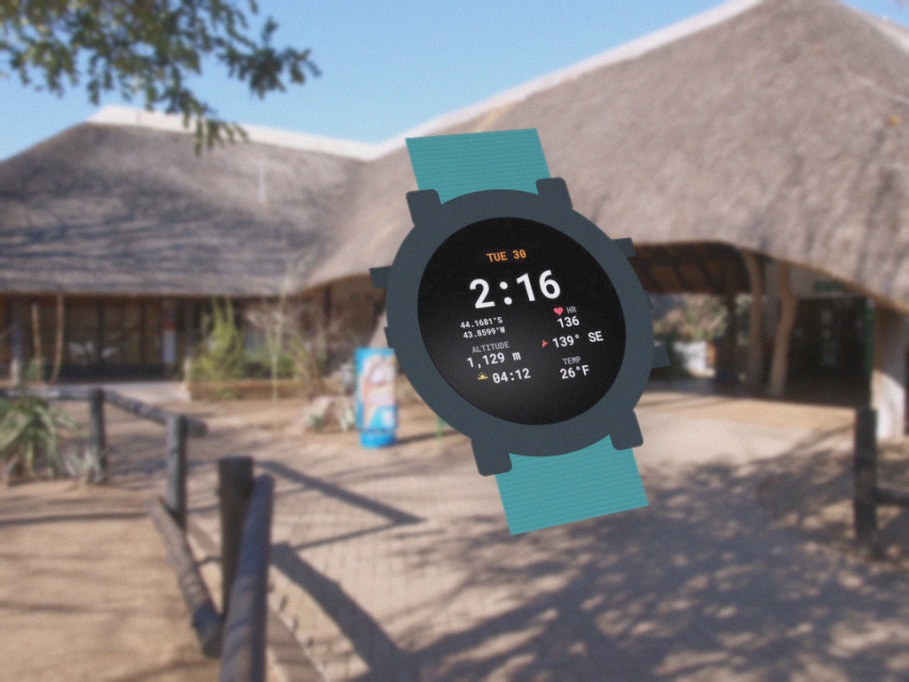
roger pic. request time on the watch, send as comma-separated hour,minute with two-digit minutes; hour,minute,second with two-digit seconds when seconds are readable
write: 2,16
